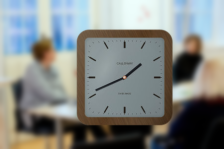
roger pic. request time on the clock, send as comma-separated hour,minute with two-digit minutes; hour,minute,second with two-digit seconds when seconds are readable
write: 1,41
